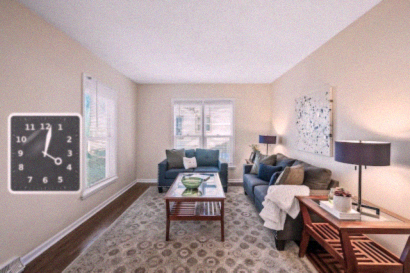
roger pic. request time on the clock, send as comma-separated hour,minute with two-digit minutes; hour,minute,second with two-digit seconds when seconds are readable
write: 4,02
